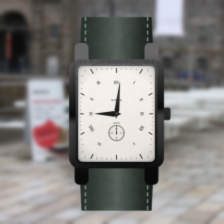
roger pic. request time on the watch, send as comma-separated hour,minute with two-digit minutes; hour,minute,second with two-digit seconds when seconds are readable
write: 9,01
